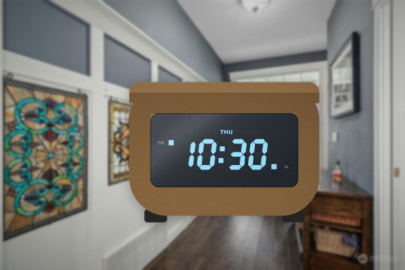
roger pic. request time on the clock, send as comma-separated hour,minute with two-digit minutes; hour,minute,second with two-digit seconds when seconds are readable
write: 10,30
